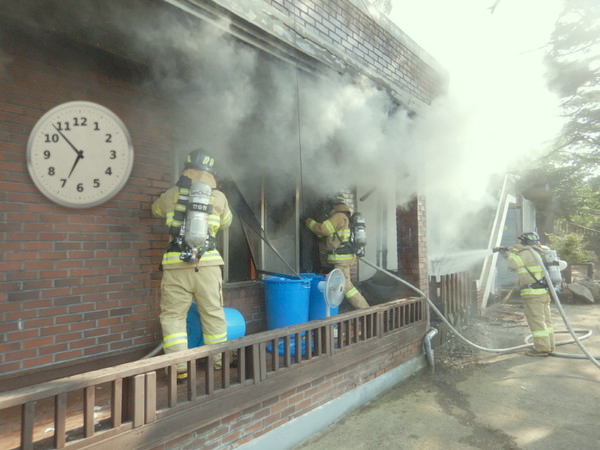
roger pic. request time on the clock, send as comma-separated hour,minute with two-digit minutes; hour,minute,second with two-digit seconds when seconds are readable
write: 6,53
